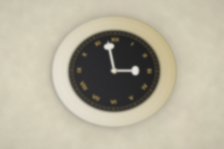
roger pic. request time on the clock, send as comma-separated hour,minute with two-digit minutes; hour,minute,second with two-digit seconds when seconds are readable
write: 2,58
